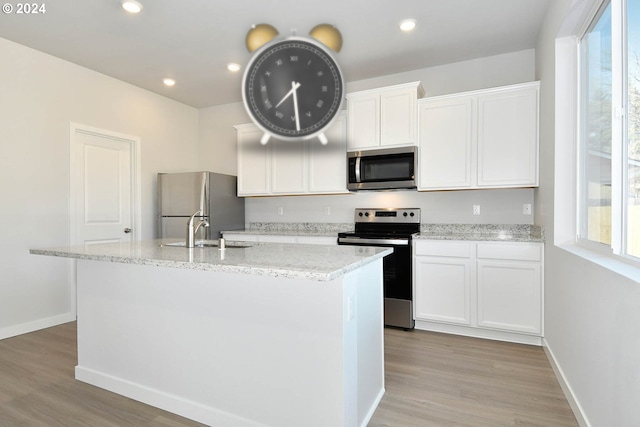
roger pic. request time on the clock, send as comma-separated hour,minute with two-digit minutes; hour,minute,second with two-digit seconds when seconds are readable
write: 7,29
